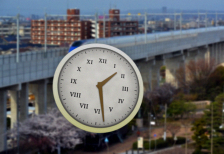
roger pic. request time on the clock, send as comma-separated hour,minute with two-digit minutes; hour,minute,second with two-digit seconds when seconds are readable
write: 1,28
